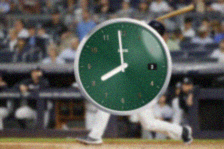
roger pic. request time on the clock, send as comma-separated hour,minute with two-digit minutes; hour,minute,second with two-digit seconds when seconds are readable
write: 7,59
